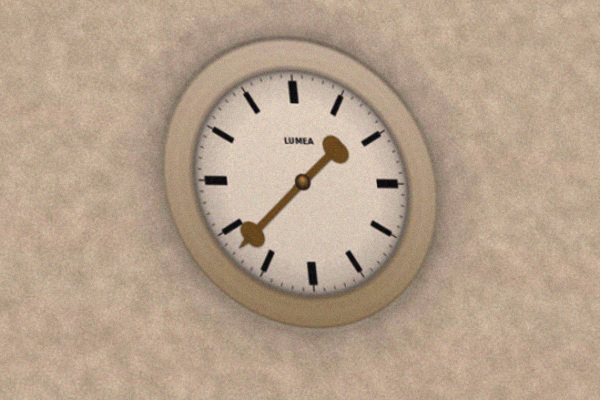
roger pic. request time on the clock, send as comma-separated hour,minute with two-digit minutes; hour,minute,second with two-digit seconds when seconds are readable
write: 1,38
